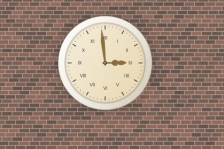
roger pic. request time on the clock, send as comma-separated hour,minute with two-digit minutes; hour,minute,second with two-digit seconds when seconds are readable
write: 2,59
